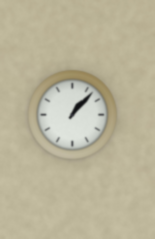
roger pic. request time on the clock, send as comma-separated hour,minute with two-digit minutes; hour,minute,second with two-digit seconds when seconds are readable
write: 1,07
